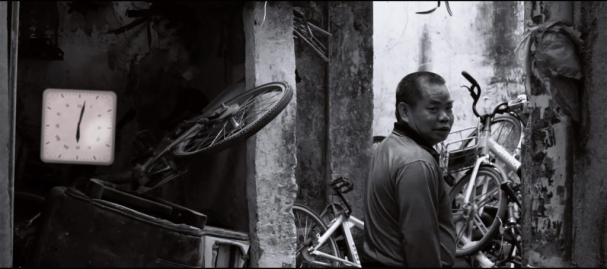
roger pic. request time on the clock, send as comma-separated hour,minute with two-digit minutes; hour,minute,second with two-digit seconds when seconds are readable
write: 6,02
